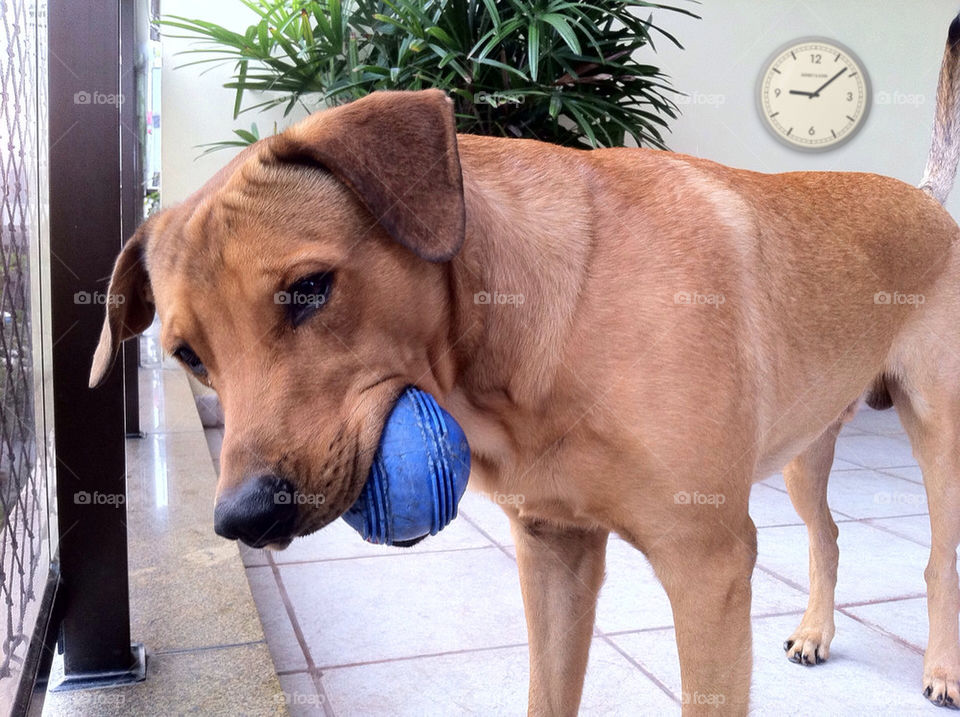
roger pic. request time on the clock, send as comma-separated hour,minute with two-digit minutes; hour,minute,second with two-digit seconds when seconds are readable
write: 9,08
